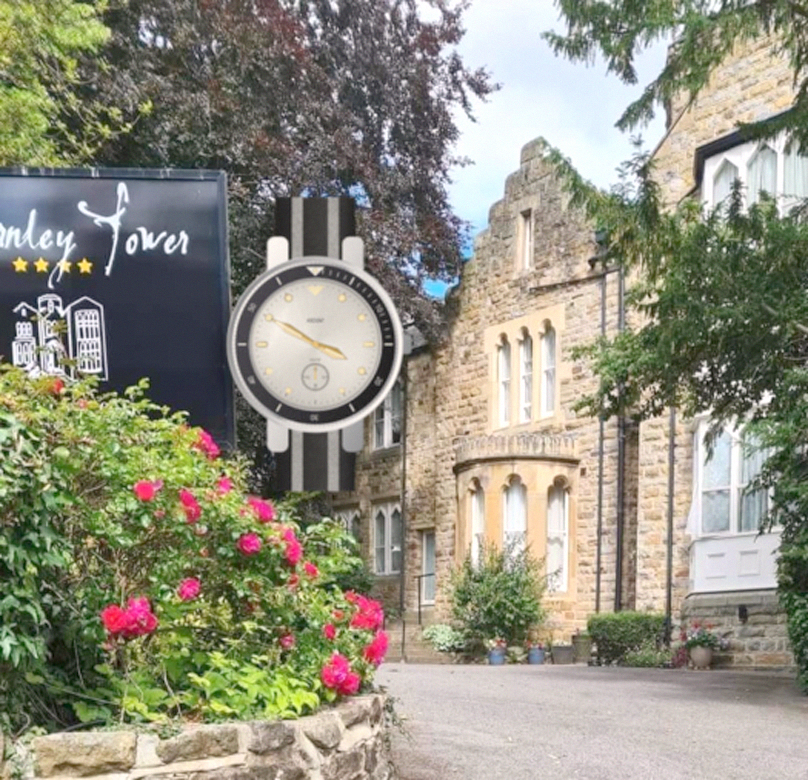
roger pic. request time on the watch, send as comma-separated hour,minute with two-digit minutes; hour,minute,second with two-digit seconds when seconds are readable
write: 3,50
